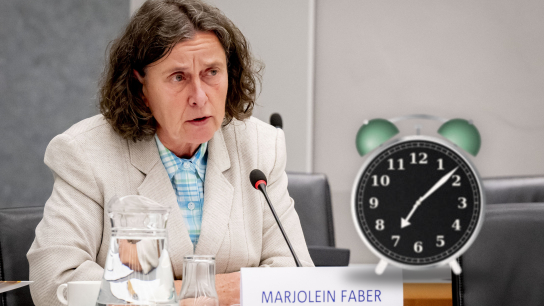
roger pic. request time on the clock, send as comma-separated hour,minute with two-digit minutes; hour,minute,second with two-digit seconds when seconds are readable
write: 7,08
